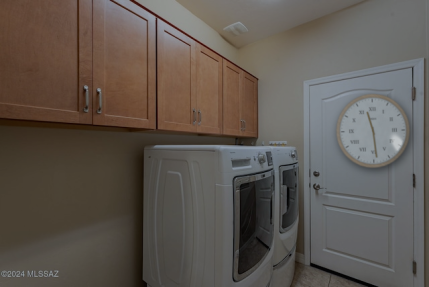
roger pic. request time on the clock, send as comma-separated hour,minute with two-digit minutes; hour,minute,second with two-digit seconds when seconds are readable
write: 11,29
